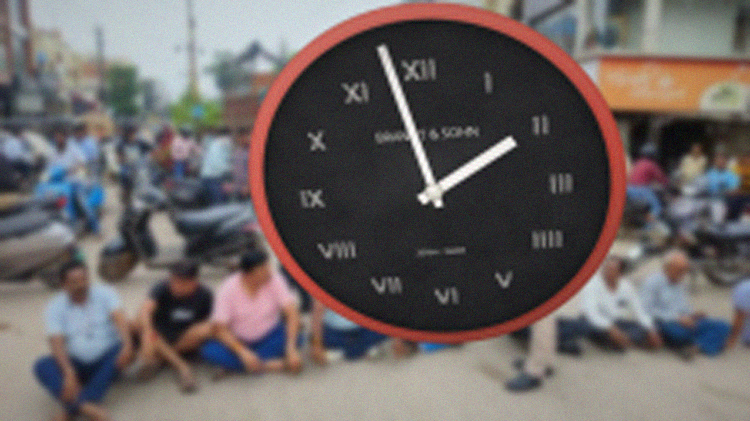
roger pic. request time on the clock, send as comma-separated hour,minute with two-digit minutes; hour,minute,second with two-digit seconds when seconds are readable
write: 1,58
